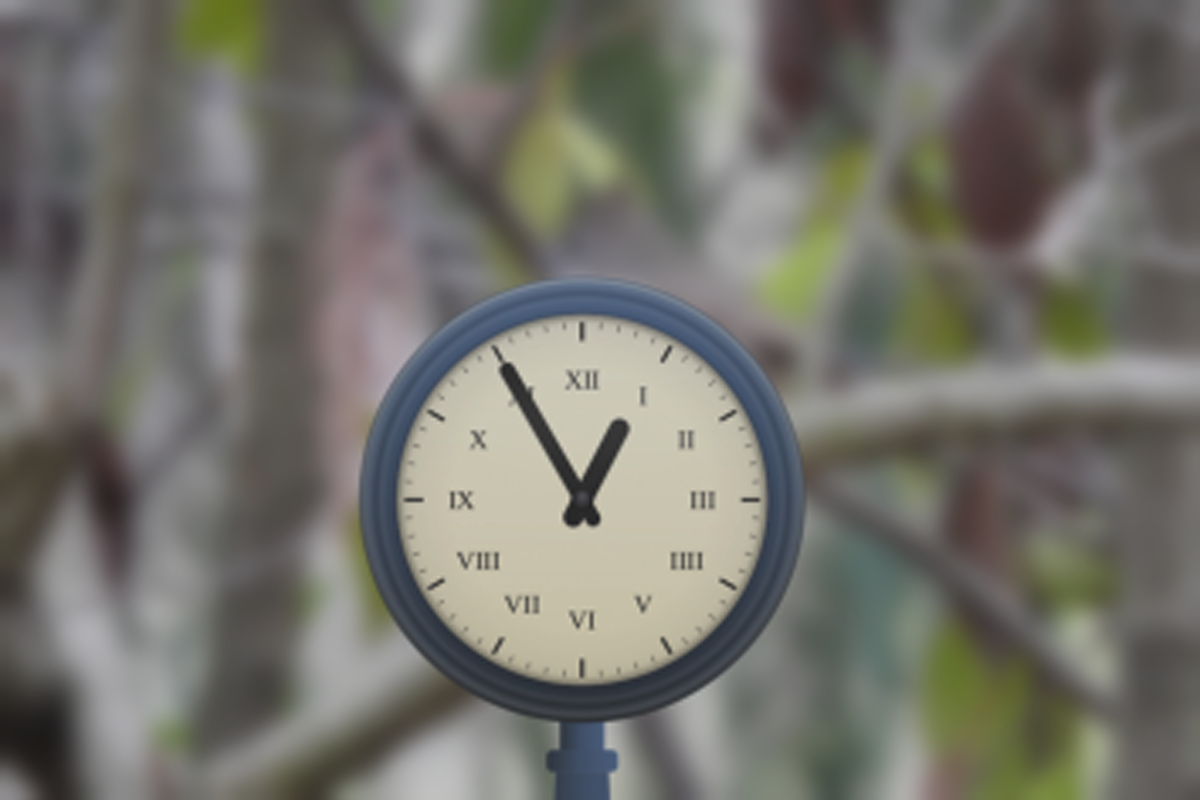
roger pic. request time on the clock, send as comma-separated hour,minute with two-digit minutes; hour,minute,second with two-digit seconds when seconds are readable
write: 12,55
